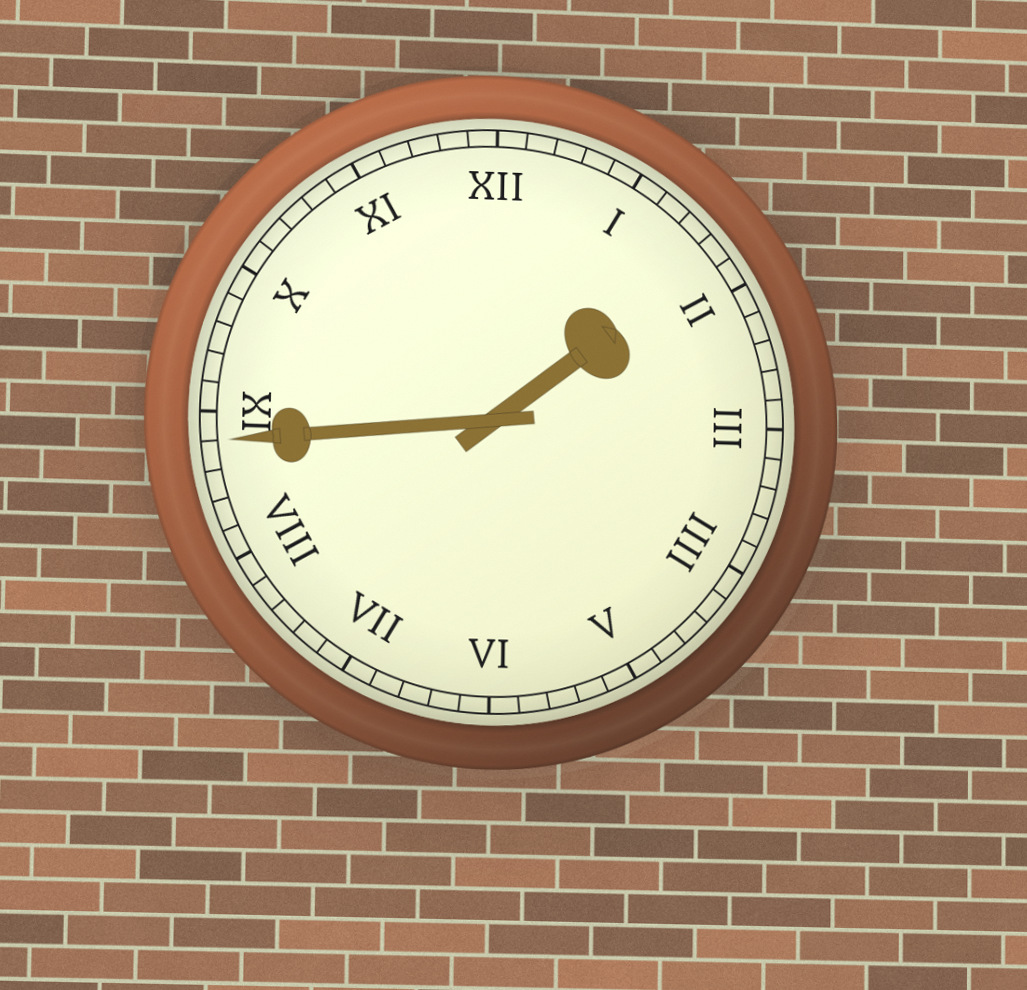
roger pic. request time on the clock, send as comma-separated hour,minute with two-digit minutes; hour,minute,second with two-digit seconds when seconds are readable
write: 1,44
